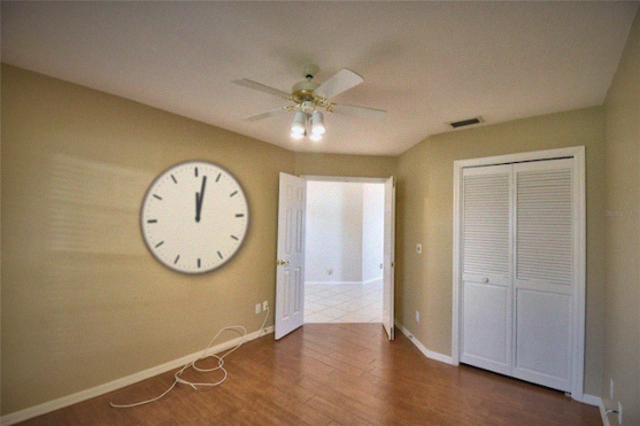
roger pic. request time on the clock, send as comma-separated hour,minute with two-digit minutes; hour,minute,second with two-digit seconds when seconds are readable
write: 12,02
